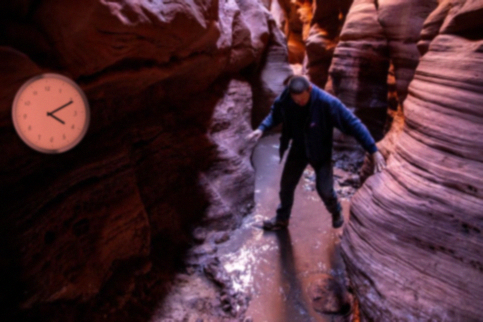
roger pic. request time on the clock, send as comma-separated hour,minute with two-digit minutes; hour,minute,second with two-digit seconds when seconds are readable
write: 4,11
